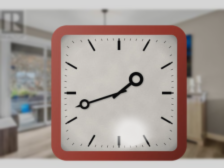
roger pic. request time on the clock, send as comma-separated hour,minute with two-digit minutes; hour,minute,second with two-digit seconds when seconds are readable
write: 1,42
